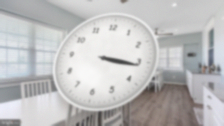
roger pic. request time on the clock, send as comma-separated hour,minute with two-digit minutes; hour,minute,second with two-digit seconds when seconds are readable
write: 3,16
